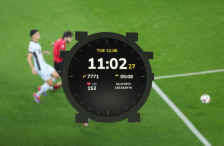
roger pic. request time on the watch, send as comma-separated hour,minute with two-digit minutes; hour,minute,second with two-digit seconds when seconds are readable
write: 11,02
